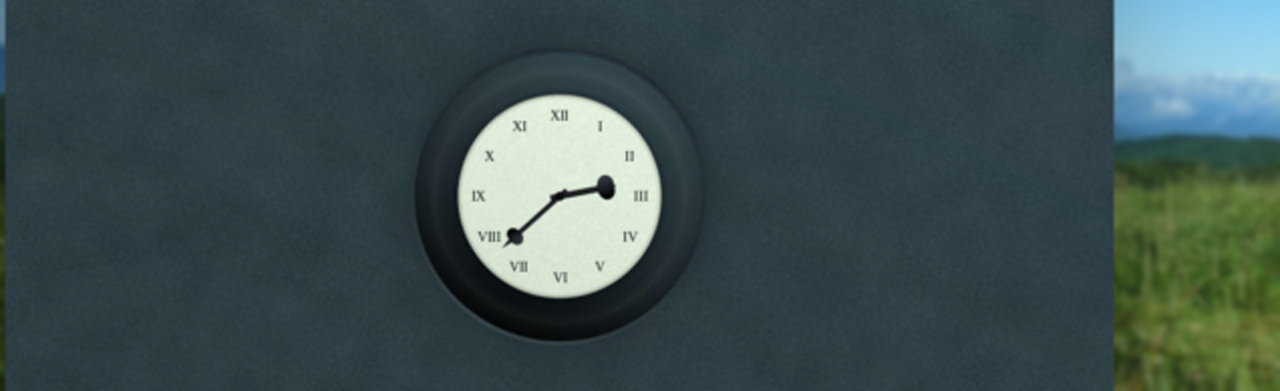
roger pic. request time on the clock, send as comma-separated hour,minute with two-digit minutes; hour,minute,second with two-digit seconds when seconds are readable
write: 2,38
